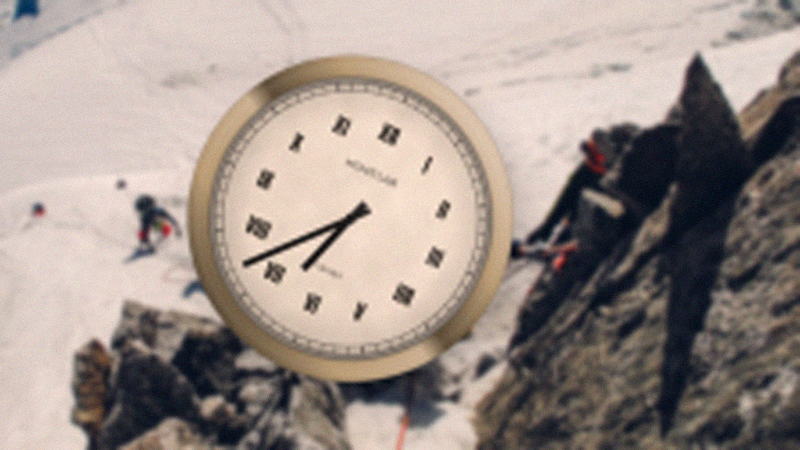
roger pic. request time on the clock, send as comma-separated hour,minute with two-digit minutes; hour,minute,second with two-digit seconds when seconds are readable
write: 6,37
